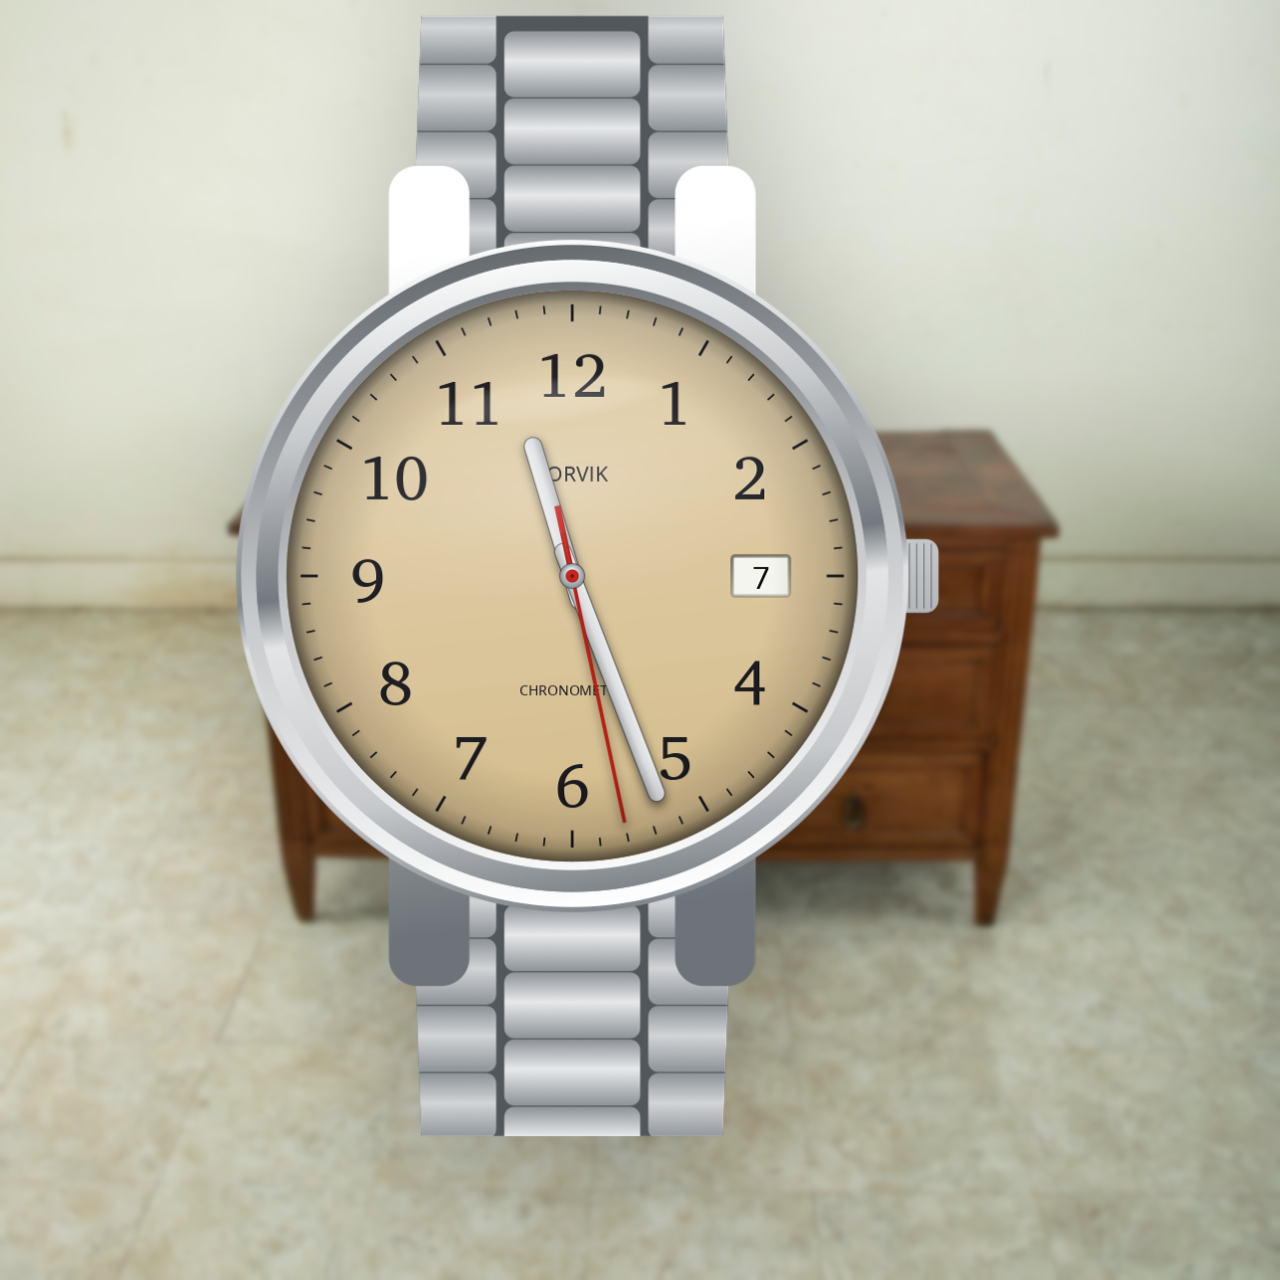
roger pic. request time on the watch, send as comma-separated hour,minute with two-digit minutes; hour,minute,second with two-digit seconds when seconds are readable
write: 11,26,28
